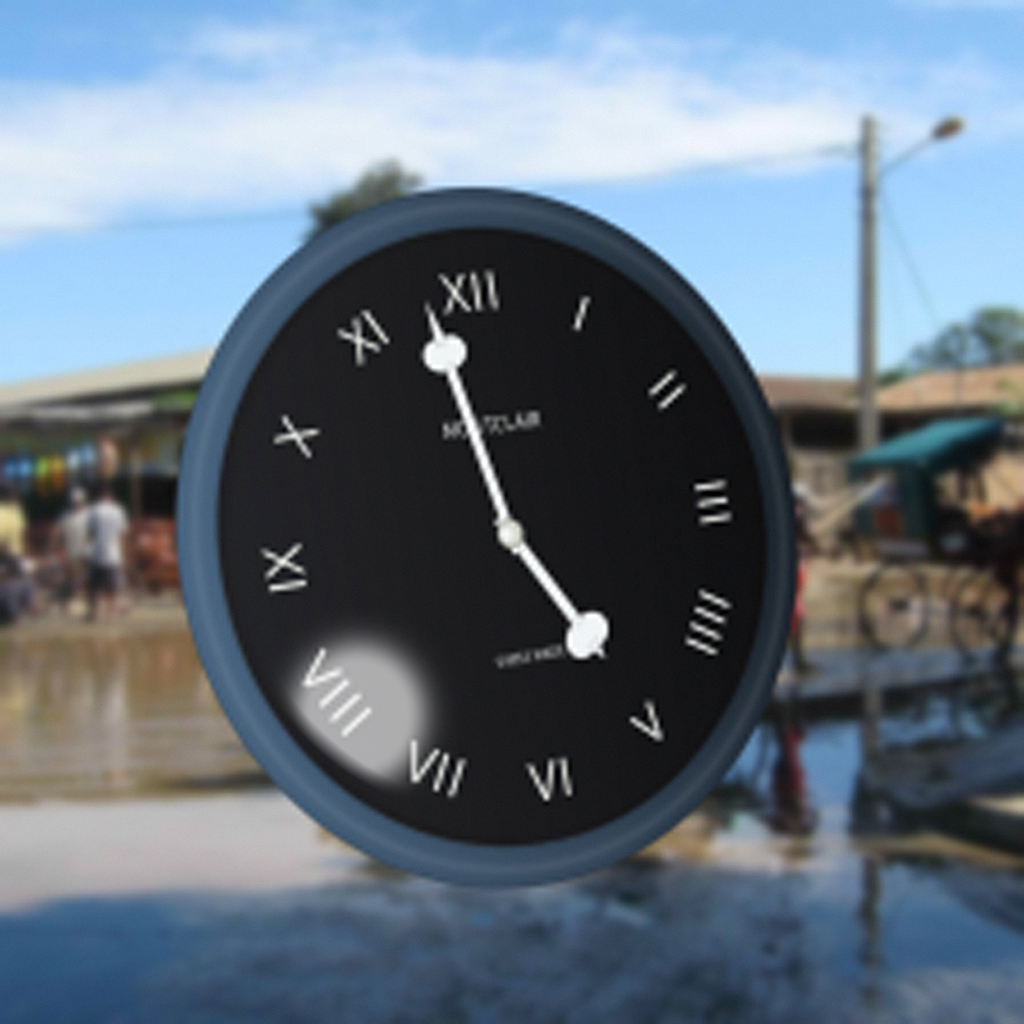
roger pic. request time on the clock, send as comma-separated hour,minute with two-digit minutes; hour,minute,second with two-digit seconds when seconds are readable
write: 4,58
